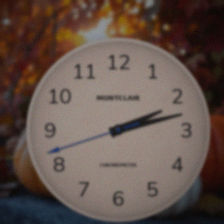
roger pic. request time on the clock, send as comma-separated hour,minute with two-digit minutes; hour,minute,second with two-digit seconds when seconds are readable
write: 2,12,42
